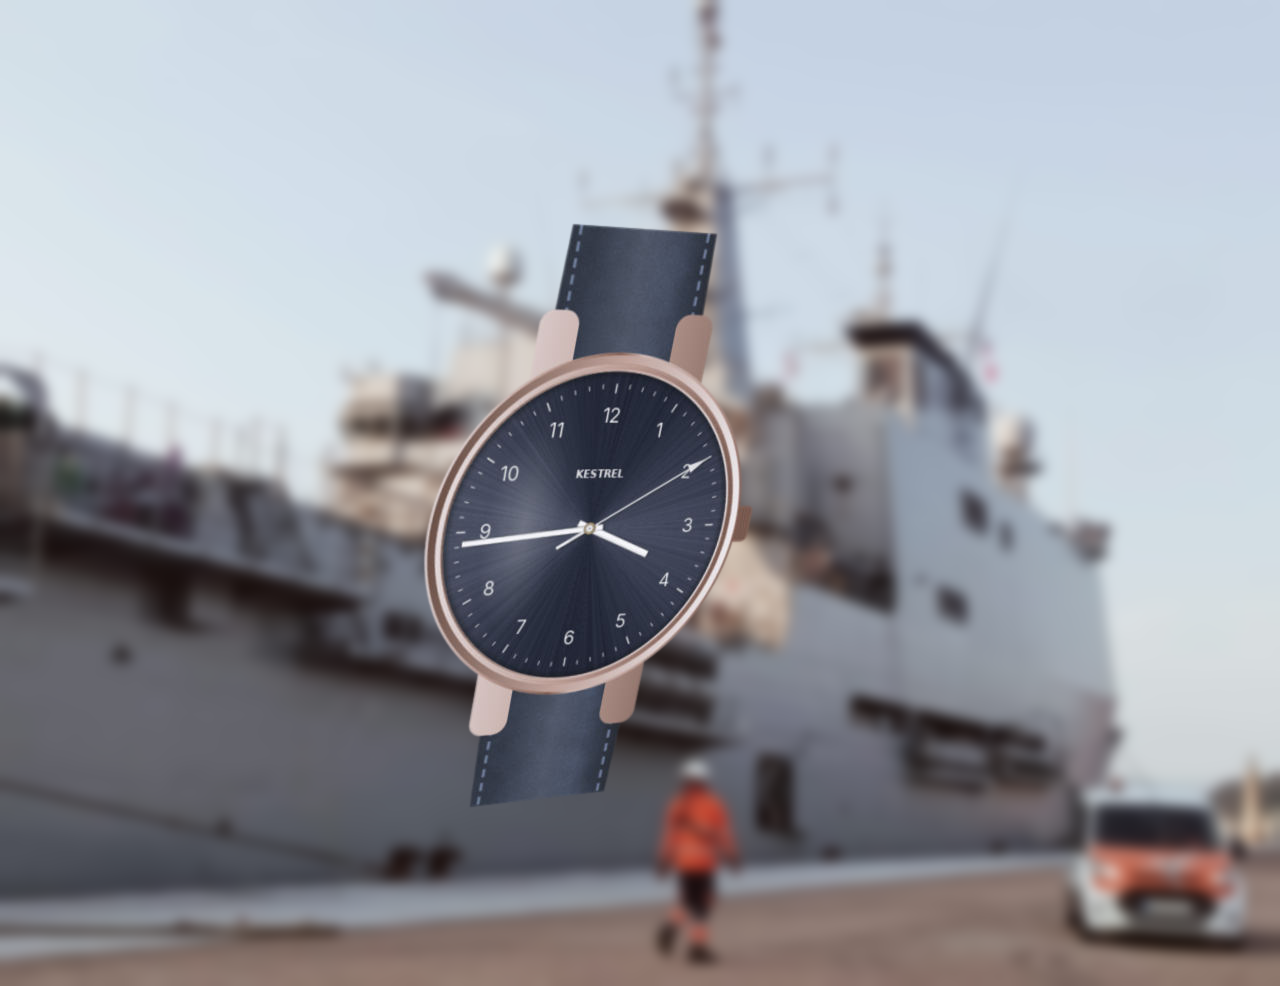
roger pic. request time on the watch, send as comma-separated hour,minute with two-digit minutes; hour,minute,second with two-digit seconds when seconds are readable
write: 3,44,10
